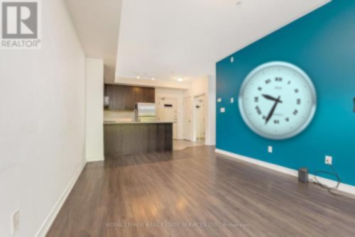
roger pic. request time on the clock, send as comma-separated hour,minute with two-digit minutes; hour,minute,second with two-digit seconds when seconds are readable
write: 9,34
